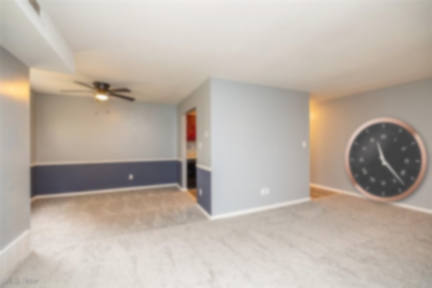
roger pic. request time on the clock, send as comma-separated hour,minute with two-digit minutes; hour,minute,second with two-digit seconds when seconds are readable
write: 11,23
